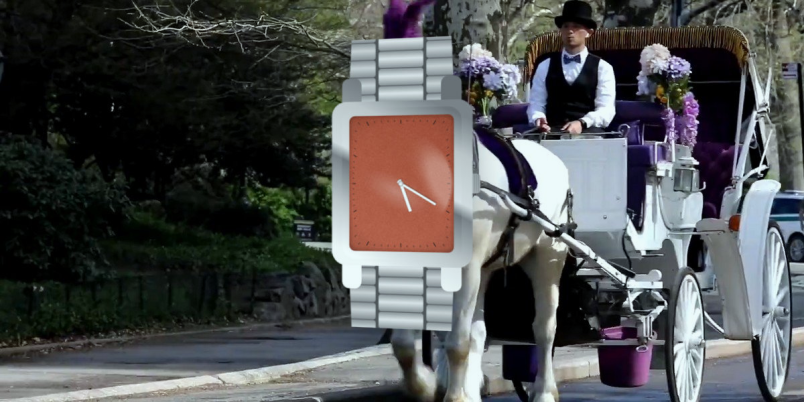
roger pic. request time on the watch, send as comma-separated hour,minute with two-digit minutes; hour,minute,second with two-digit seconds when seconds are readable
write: 5,20
